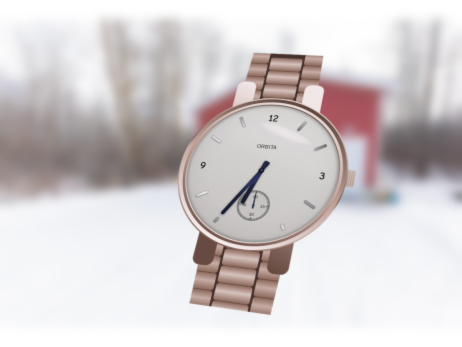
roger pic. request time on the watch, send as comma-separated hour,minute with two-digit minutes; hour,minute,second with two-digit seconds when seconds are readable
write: 6,35
